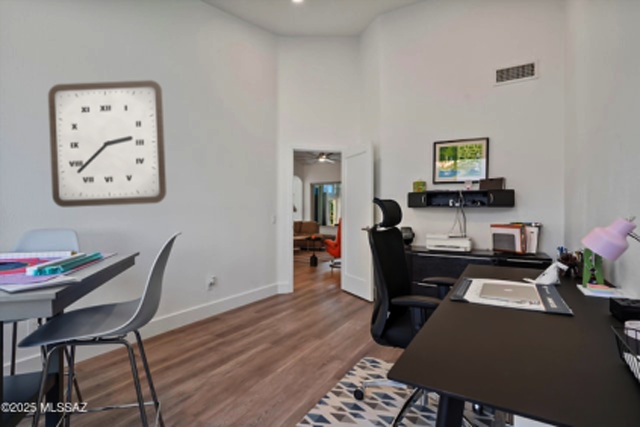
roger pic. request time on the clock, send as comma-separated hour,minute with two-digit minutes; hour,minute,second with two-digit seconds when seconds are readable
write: 2,38
